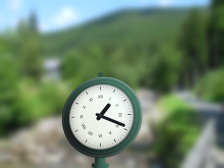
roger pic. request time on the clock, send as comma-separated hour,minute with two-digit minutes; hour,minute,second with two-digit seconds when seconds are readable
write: 1,19
